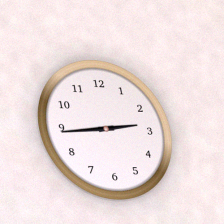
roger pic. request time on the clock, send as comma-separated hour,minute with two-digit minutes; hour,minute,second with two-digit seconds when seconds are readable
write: 2,44
